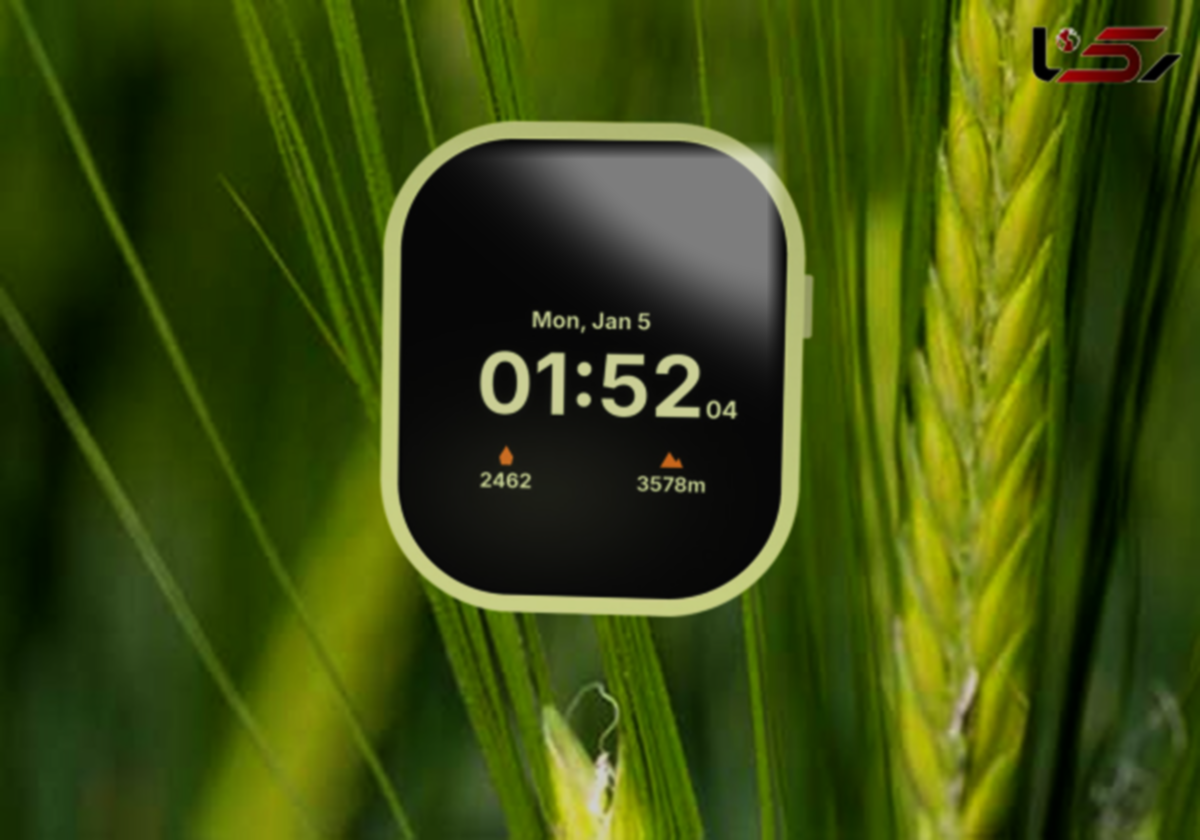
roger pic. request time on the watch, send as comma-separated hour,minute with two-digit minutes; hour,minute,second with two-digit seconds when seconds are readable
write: 1,52,04
